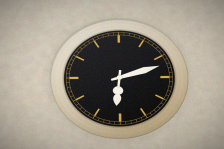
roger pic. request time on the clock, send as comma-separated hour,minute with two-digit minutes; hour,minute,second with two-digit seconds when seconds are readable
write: 6,12
